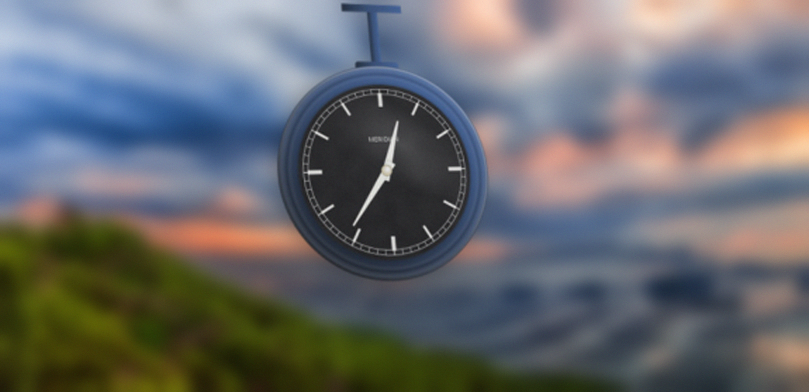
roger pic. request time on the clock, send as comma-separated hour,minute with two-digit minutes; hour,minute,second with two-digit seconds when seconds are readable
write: 12,36
